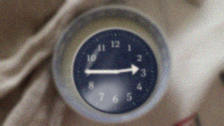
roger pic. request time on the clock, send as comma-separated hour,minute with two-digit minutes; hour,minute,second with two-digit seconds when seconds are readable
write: 2,45
